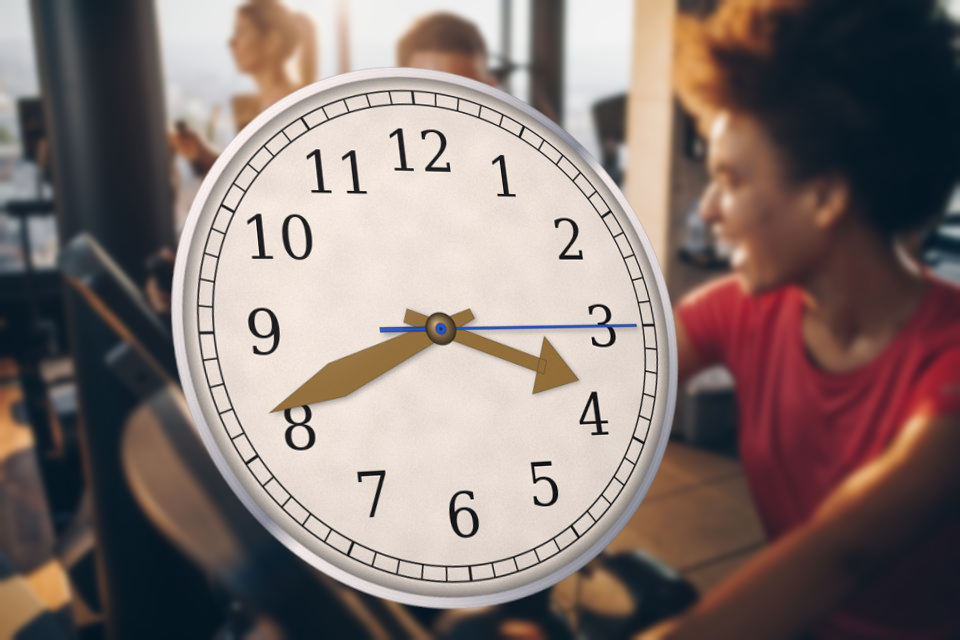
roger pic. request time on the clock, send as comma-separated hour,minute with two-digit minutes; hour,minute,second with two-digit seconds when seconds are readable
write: 3,41,15
